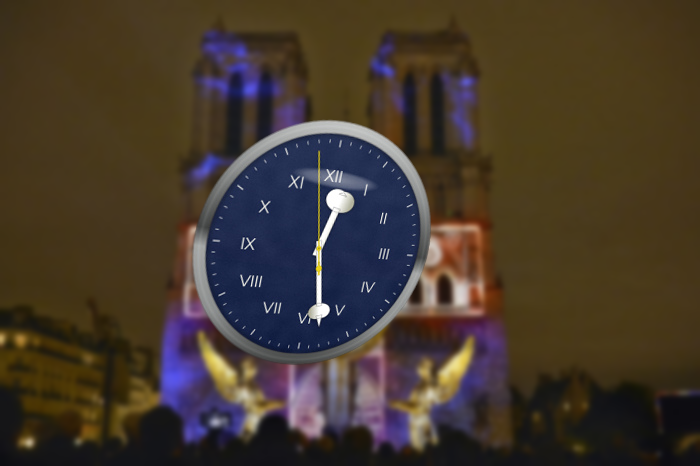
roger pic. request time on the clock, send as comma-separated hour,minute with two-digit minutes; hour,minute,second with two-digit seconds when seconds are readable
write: 12,27,58
